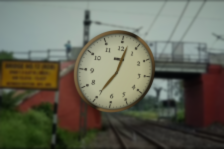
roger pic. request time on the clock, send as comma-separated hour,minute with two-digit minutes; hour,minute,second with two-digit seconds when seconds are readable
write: 7,02
